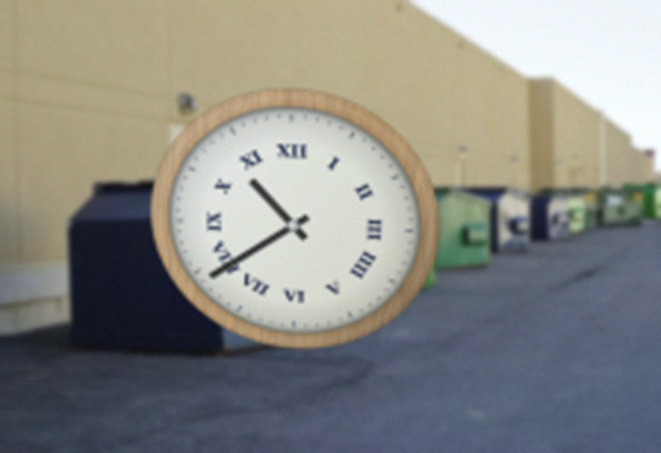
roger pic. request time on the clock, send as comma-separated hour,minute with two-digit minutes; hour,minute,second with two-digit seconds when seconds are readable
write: 10,39
